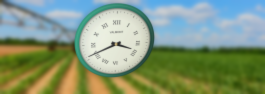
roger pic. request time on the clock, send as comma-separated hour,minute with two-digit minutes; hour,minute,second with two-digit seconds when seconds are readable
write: 3,41
